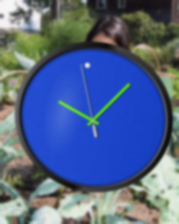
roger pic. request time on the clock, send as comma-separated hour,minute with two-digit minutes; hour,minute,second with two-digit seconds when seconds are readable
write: 10,07,59
